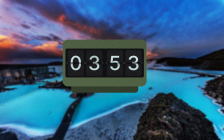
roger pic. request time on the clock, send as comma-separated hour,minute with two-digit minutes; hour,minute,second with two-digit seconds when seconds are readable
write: 3,53
